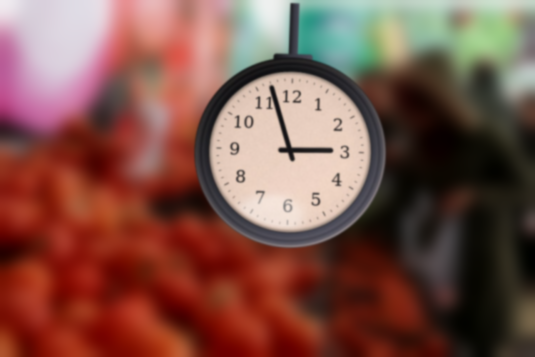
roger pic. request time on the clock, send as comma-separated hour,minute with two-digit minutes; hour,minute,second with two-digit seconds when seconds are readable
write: 2,57
